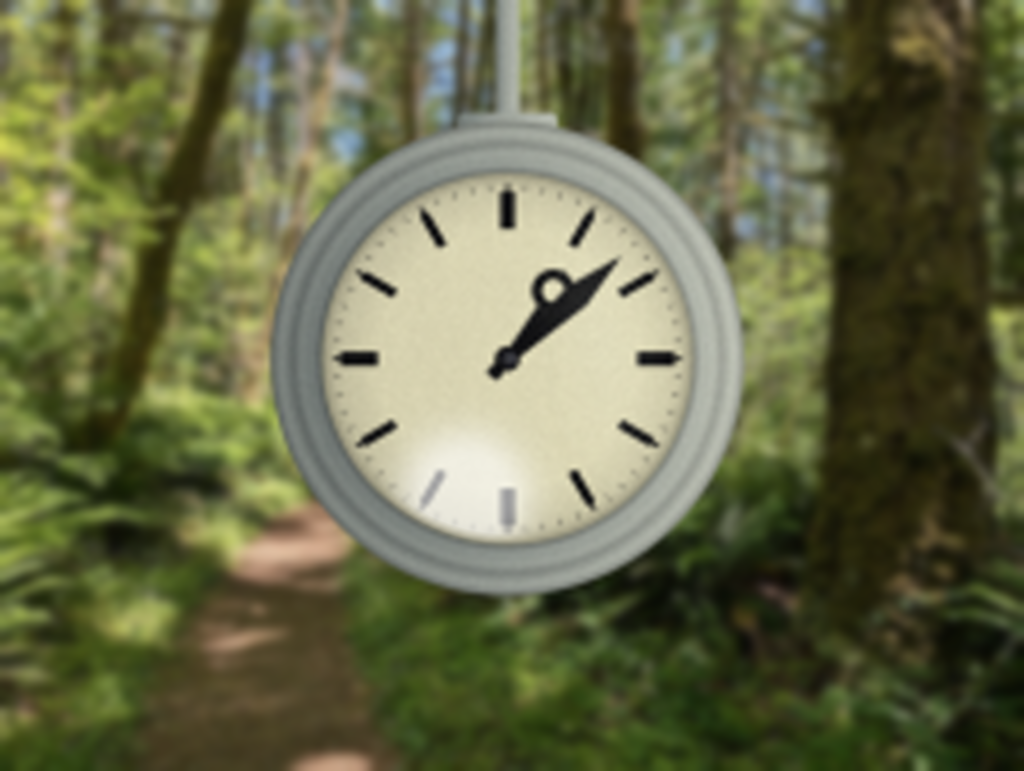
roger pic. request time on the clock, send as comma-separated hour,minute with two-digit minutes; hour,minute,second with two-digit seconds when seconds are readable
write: 1,08
